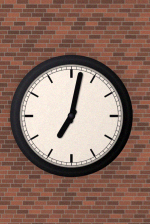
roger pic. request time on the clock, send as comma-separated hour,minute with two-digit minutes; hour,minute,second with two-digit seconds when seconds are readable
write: 7,02
